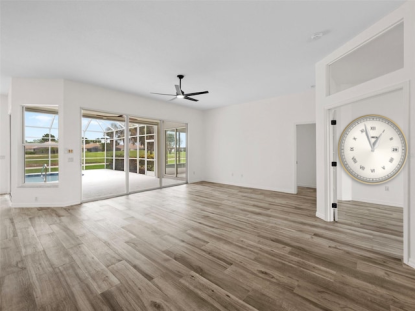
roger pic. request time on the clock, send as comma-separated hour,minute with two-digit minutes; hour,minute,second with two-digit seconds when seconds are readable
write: 12,57
